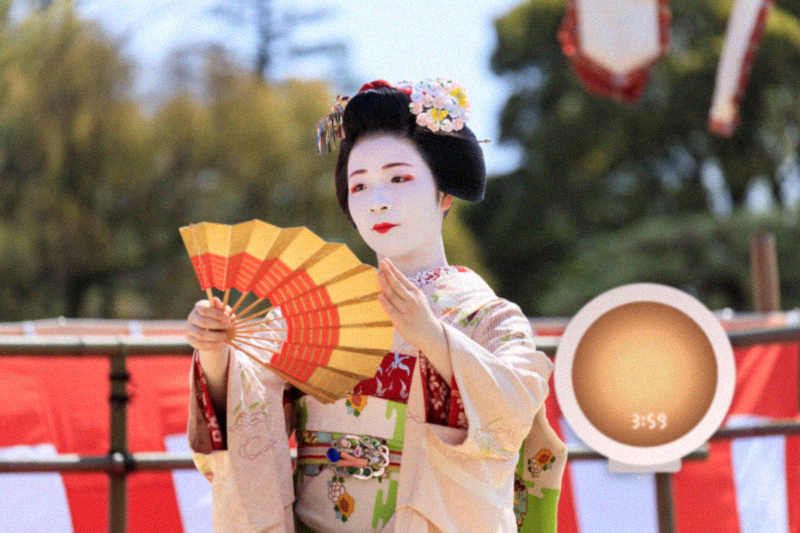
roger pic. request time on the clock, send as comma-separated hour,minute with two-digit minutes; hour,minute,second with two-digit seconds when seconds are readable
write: 3,59
